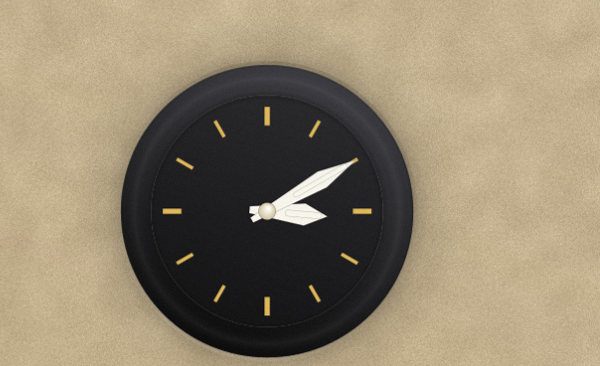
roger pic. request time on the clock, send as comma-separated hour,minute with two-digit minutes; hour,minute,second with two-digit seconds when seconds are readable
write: 3,10
